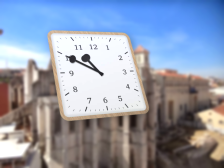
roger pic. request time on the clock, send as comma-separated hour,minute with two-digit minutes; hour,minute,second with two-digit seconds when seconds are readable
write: 10,50
